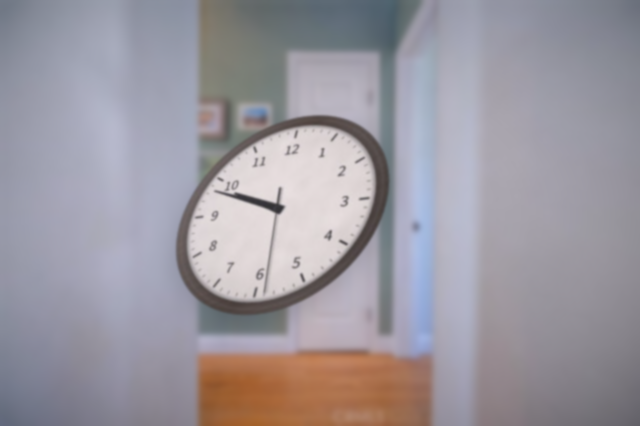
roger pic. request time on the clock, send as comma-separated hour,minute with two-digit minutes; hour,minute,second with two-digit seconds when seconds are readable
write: 9,48,29
